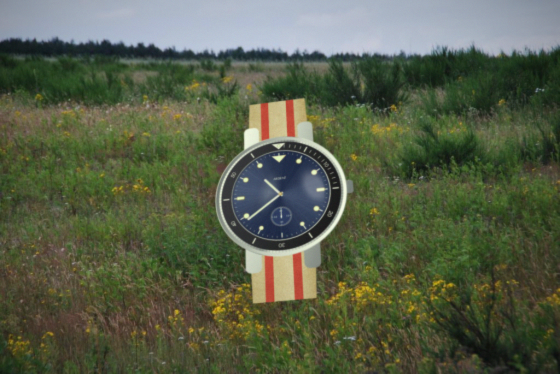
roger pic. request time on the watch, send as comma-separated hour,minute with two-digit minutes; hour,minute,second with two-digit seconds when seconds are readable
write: 10,39
